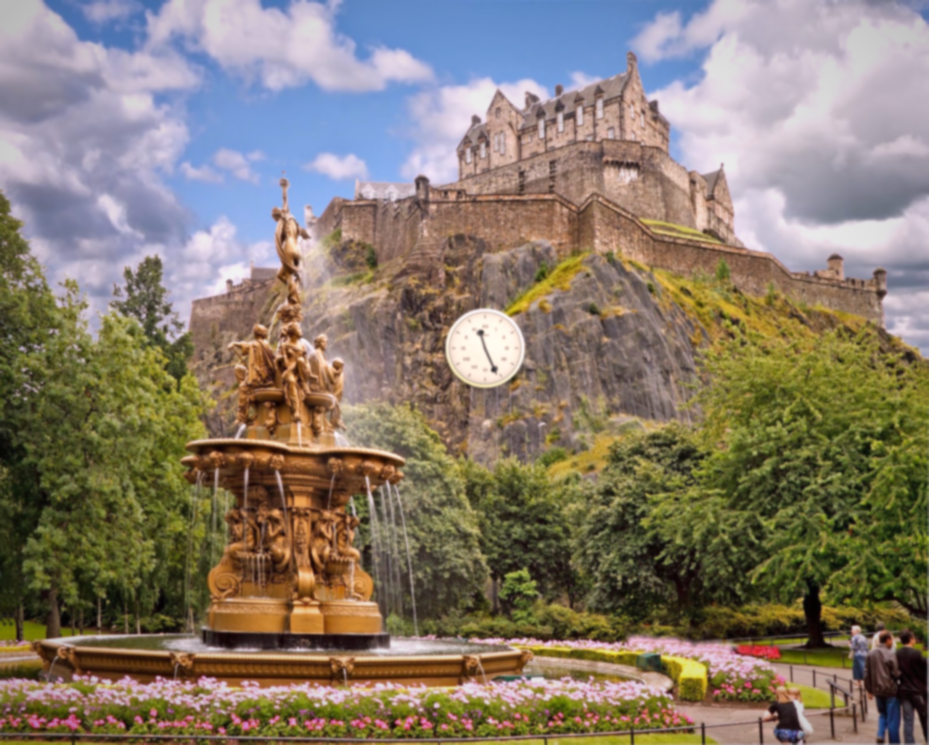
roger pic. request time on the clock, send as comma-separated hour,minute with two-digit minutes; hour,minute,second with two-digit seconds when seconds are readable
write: 11,26
